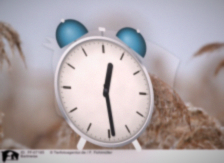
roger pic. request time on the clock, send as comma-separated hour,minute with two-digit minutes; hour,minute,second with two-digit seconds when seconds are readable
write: 12,29
